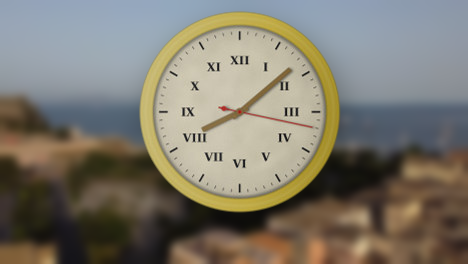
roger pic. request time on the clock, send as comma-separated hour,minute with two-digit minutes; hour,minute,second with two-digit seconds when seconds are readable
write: 8,08,17
